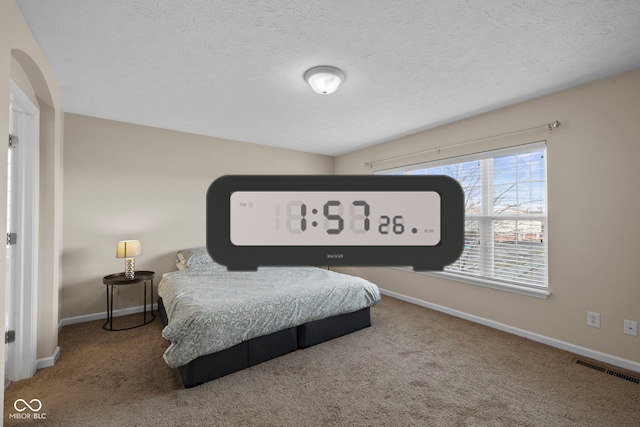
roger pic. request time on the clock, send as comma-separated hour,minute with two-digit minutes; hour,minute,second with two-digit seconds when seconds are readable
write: 1,57,26
